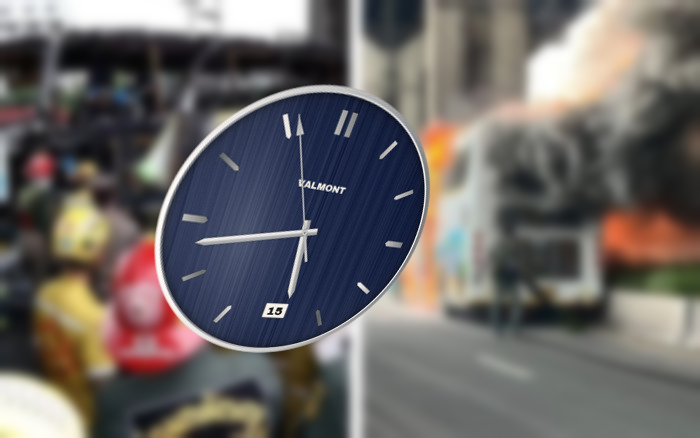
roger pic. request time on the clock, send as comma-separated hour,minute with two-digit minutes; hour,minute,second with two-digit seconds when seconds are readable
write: 5,42,56
